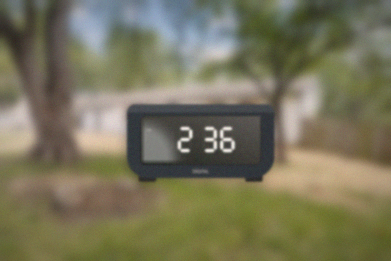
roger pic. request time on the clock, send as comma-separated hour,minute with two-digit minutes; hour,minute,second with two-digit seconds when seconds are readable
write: 2,36
